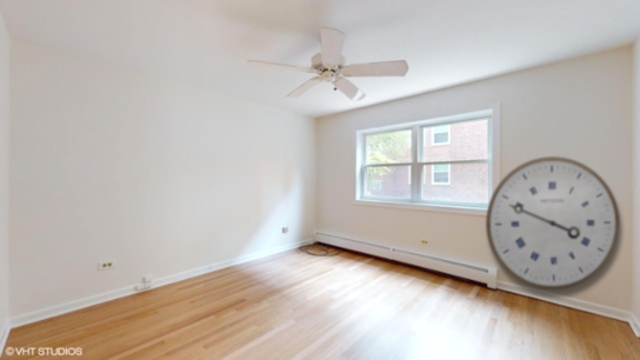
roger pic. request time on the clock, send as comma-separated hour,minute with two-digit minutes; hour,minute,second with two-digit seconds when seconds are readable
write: 3,49
